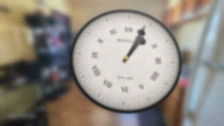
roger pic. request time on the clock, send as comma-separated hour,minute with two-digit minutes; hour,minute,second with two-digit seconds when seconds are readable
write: 1,04
